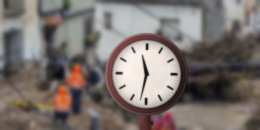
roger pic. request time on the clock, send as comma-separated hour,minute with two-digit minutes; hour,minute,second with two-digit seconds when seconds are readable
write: 11,32
